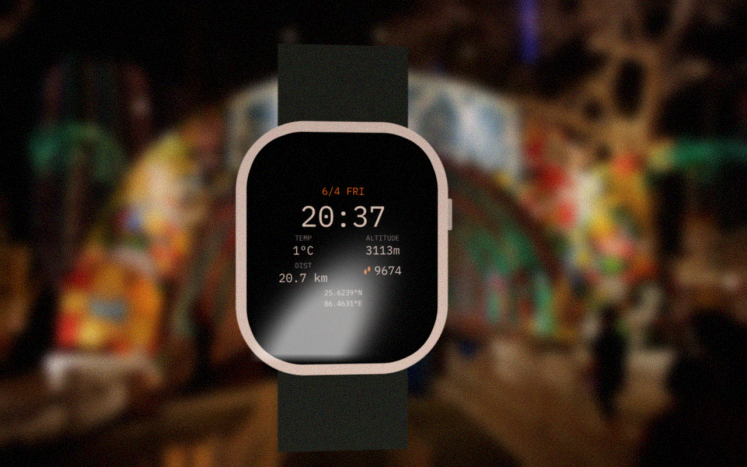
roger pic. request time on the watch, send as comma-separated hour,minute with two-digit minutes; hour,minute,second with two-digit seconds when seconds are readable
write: 20,37
